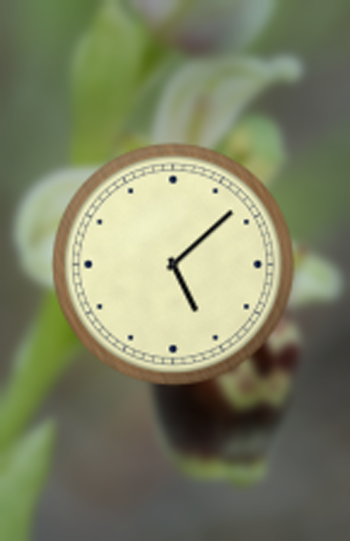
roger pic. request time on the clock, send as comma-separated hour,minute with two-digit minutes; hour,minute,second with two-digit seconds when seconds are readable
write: 5,08
